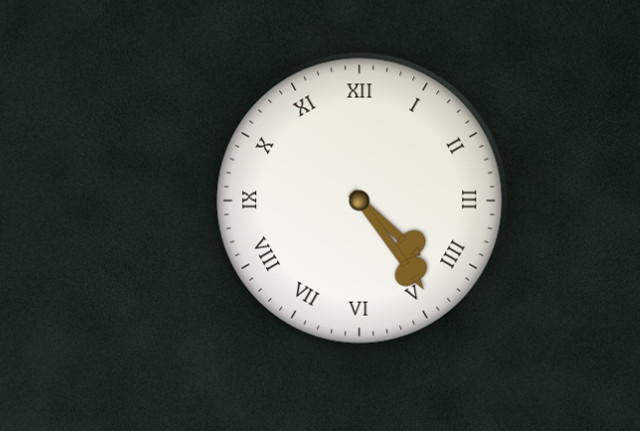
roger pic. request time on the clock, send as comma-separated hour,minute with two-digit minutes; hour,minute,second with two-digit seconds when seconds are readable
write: 4,24
